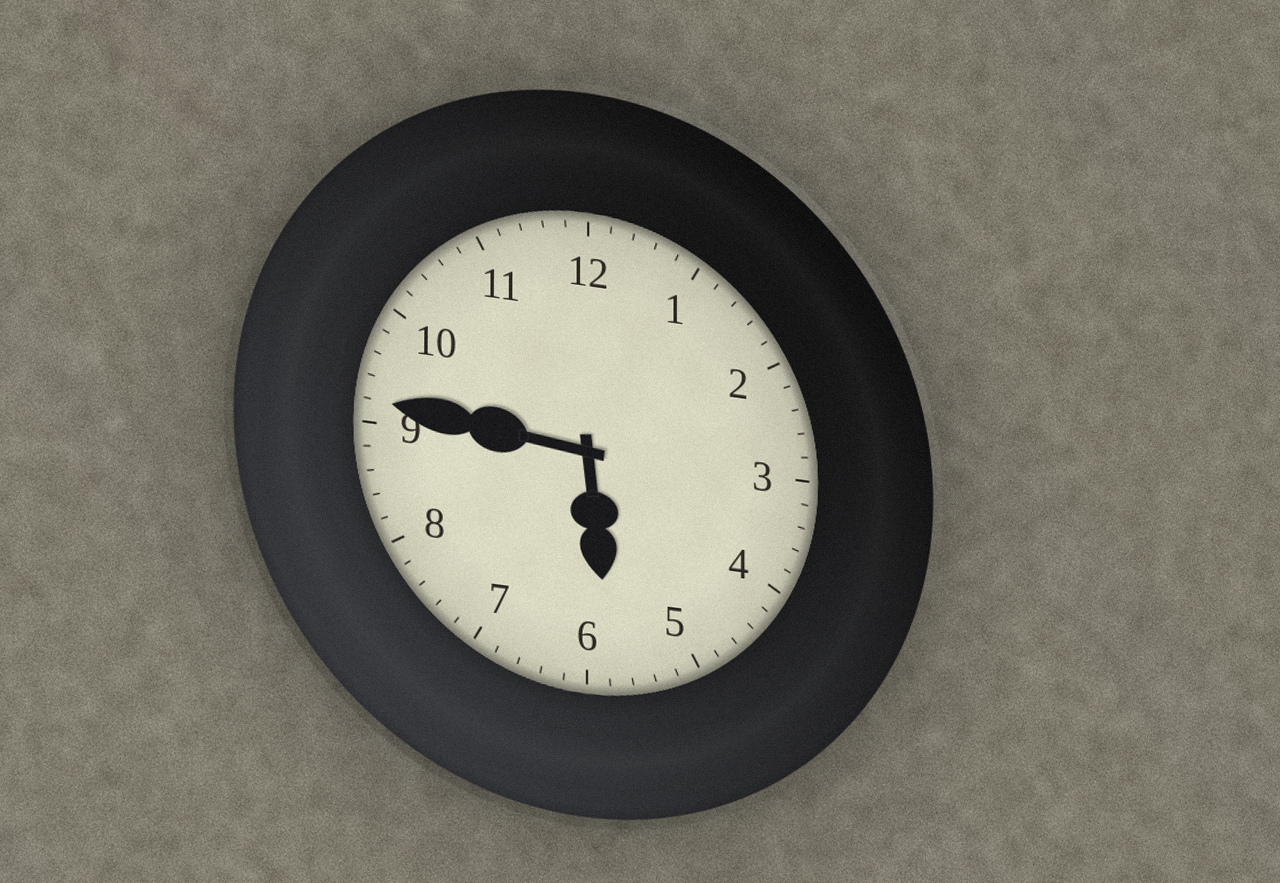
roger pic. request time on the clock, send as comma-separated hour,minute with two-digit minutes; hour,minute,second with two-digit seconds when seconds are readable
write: 5,46
